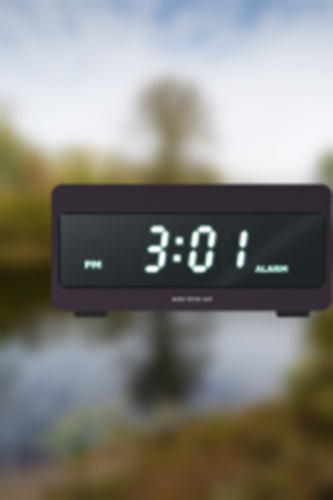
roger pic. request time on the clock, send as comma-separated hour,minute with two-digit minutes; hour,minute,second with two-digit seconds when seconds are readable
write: 3,01
